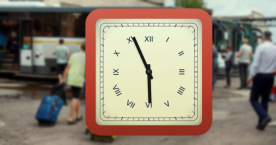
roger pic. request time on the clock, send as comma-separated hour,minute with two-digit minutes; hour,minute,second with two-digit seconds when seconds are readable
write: 5,56
